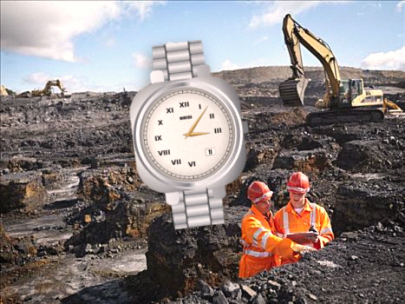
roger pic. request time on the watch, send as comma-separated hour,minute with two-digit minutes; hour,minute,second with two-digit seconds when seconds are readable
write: 3,07
